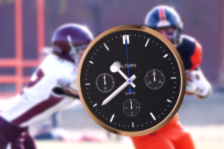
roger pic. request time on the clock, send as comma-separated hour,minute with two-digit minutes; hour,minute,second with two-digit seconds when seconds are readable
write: 10,39
